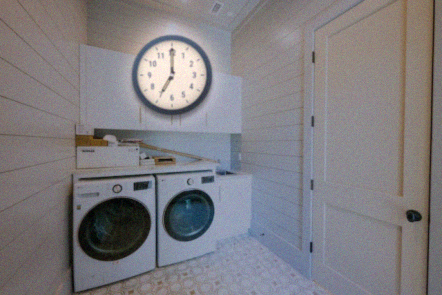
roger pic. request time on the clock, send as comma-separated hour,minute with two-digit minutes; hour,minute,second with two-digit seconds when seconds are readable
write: 7,00
